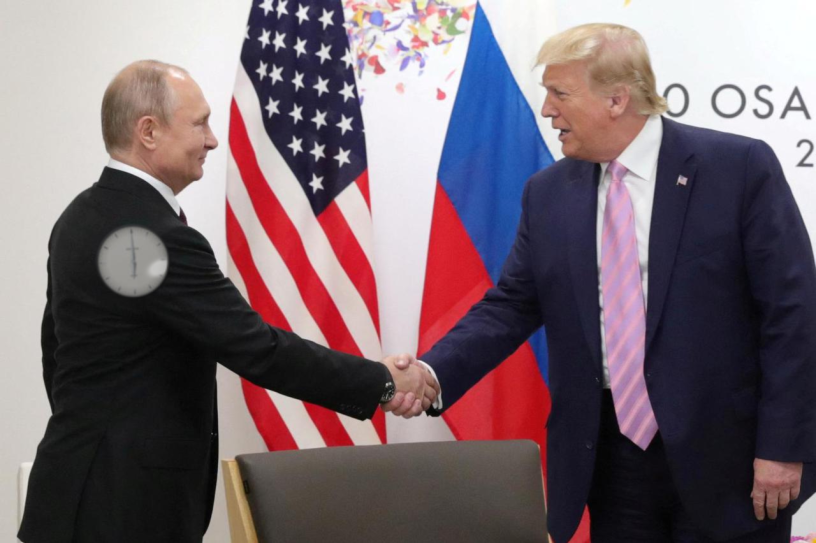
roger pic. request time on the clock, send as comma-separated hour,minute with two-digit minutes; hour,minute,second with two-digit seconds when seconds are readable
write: 6,00
